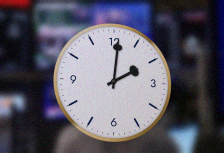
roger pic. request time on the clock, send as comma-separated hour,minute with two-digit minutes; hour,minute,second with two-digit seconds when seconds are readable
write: 2,01
